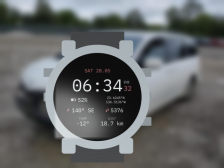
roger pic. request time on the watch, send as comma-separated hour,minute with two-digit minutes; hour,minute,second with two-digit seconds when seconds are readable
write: 6,34
